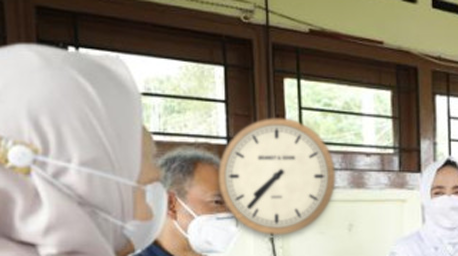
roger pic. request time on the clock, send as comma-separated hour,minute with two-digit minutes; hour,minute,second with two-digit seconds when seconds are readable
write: 7,37
